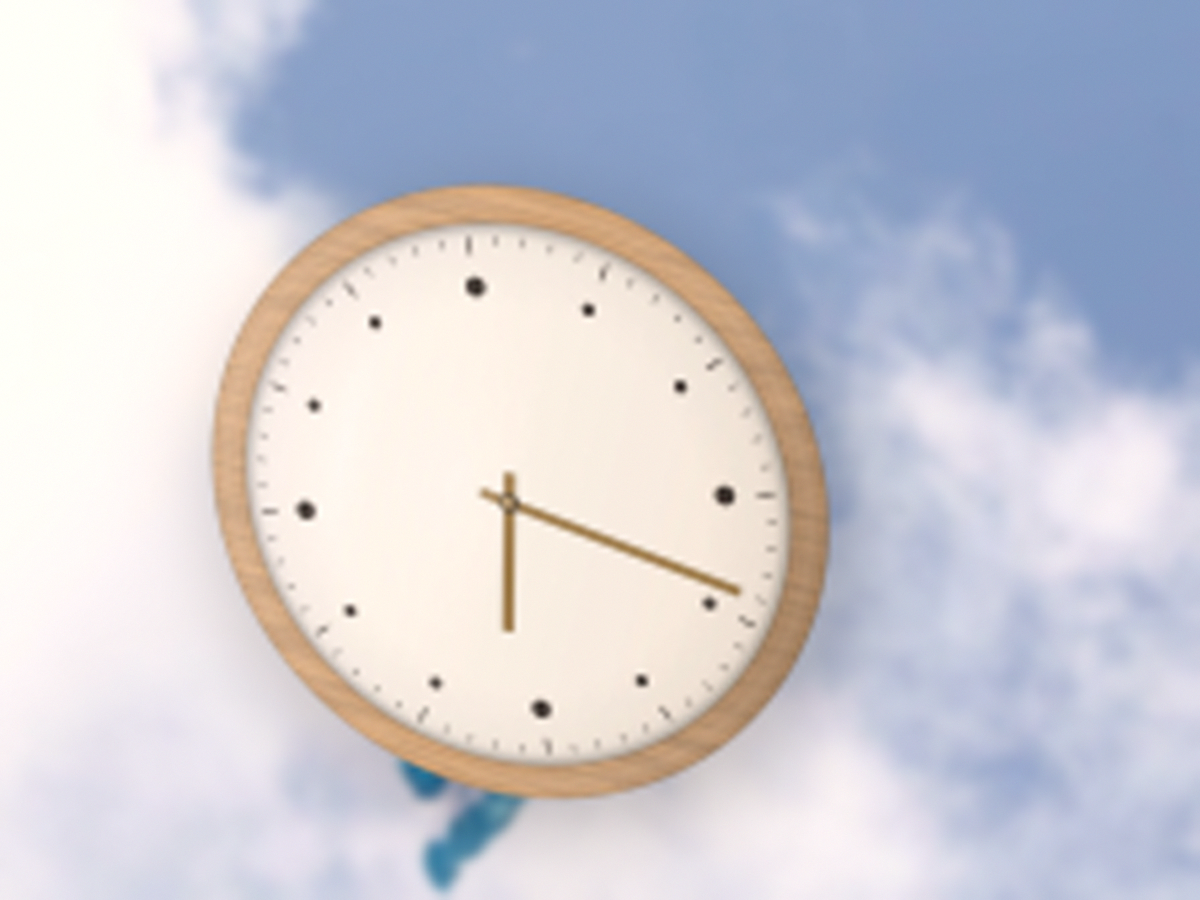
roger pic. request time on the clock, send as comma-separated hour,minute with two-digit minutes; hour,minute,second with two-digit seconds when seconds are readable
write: 6,19
